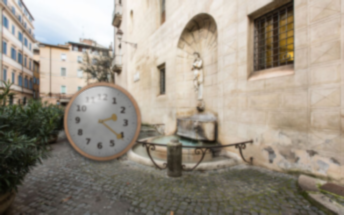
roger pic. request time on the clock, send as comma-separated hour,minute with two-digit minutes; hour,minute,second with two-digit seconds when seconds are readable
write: 2,21
